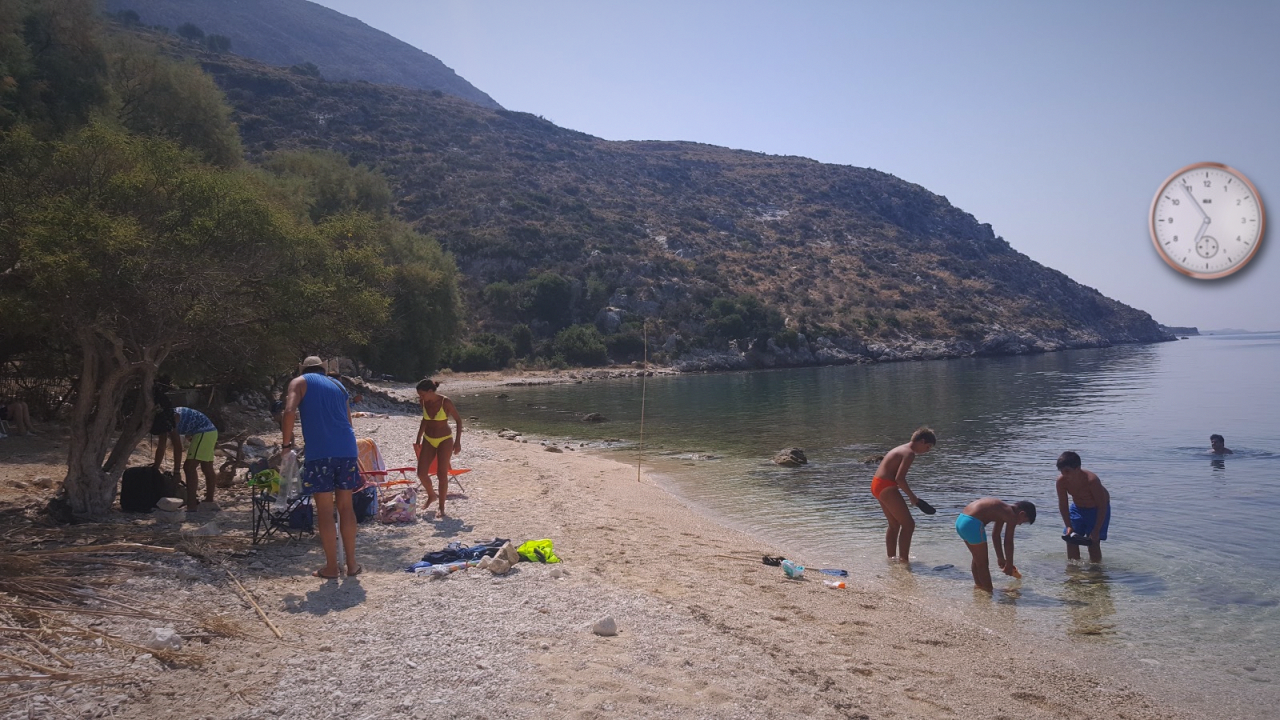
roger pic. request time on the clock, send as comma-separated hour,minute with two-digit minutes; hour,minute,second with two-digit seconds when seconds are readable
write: 6,54
